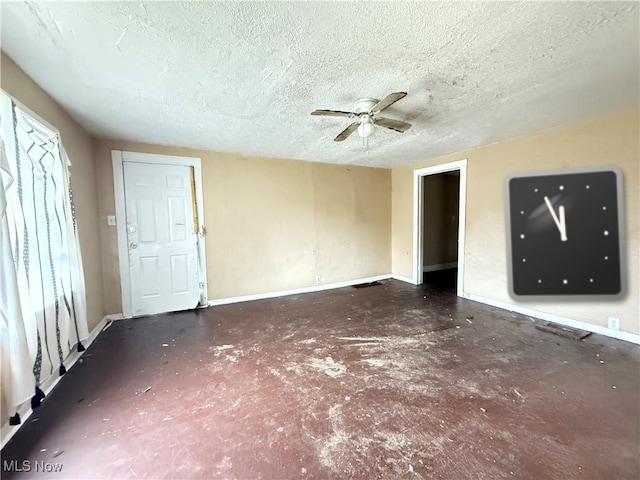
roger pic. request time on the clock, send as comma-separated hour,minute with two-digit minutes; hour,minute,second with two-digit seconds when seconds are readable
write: 11,56
